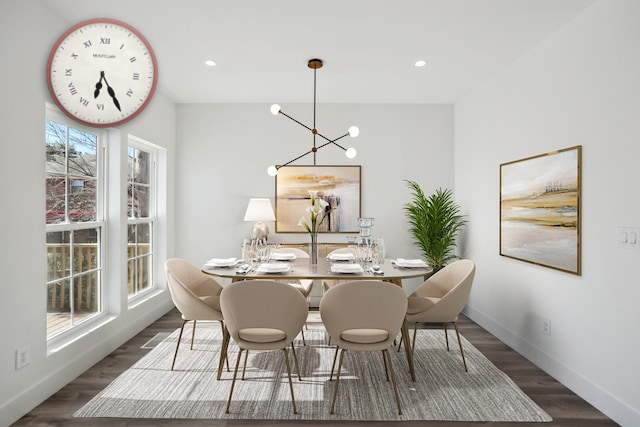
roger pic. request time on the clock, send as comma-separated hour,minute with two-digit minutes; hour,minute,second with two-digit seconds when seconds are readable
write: 6,25
